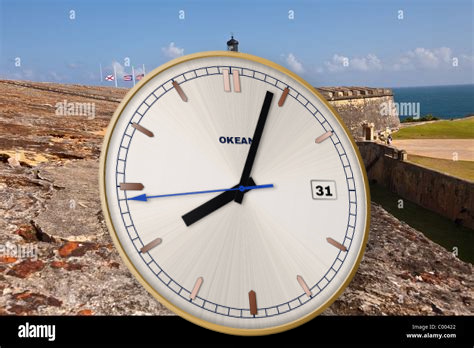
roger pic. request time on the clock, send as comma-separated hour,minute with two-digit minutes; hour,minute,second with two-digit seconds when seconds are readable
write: 8,03,44
